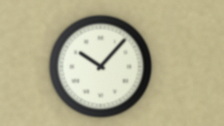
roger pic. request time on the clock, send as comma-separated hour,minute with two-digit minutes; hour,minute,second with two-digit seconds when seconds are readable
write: 10,07
